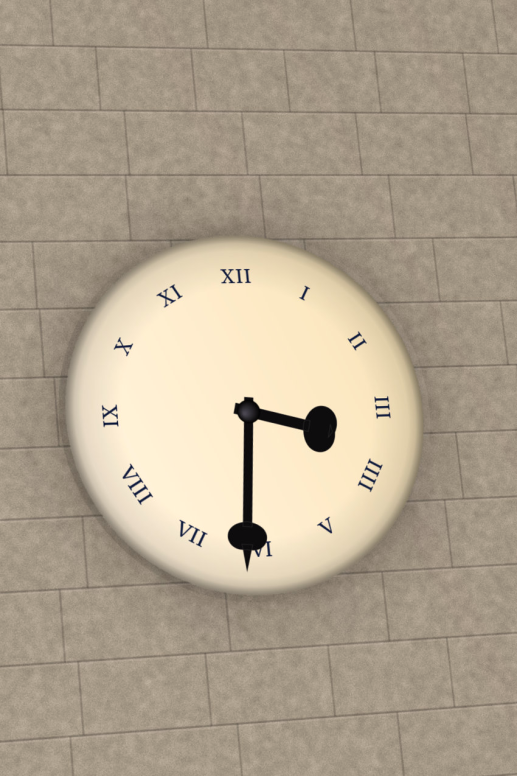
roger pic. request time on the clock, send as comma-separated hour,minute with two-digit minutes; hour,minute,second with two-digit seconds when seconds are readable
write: 3,31
